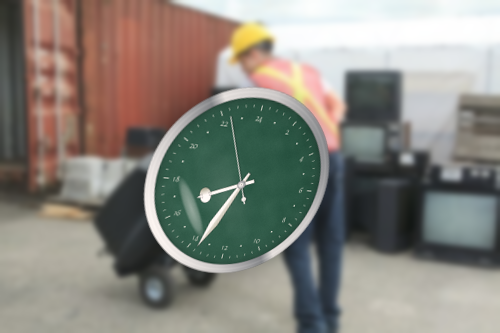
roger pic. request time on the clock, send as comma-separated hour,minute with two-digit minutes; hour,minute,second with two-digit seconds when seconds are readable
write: 16,33,56
